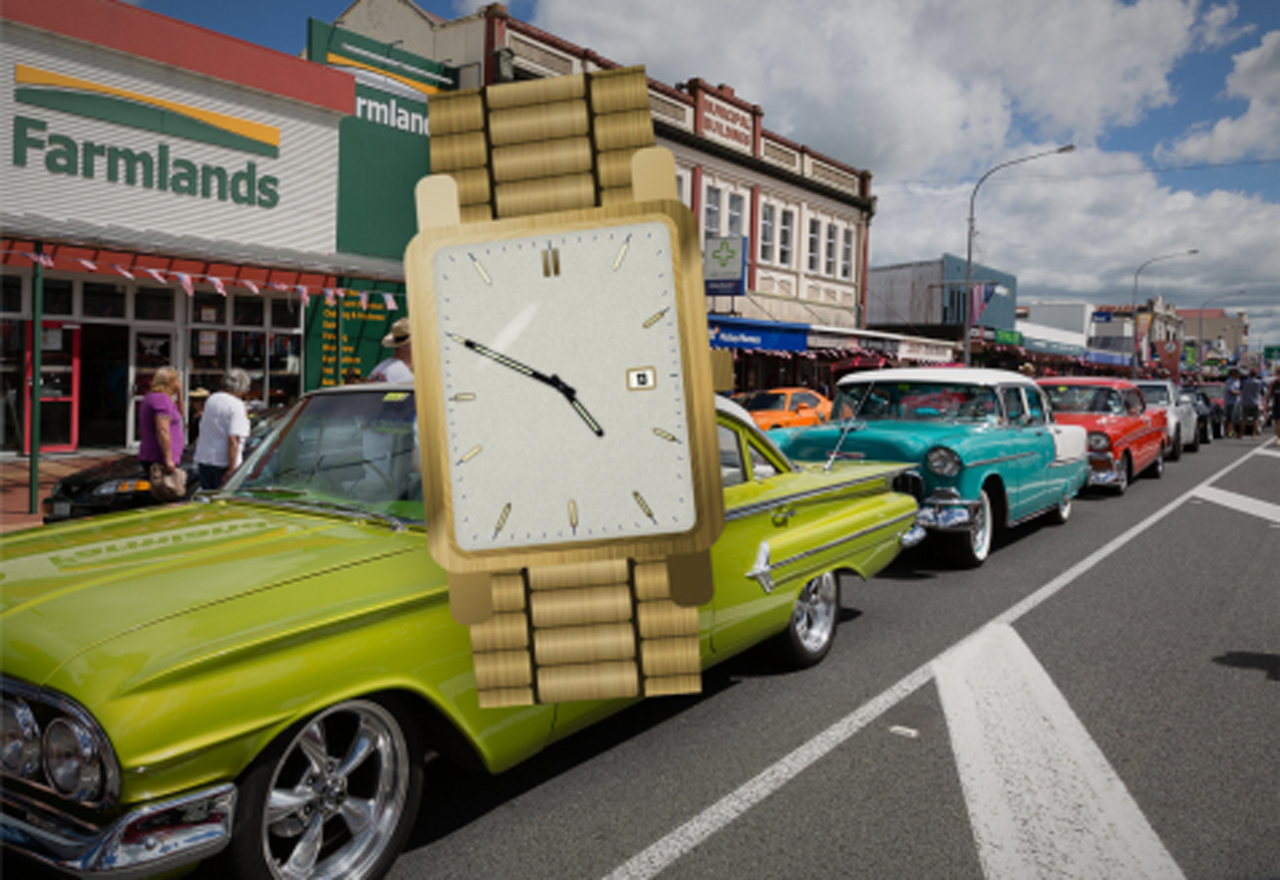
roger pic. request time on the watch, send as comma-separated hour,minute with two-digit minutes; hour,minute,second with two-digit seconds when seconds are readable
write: 4,50
